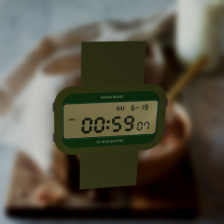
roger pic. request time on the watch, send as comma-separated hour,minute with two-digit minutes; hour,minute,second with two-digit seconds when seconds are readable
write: 0,59,07
